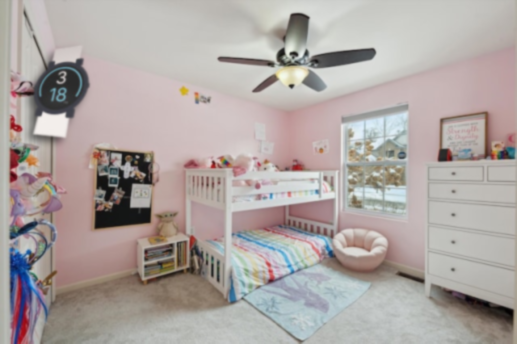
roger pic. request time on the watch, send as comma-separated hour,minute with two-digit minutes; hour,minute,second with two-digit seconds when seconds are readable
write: 3,18
